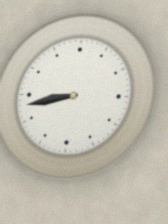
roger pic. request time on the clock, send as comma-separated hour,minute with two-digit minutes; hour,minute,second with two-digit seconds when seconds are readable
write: 8,43
